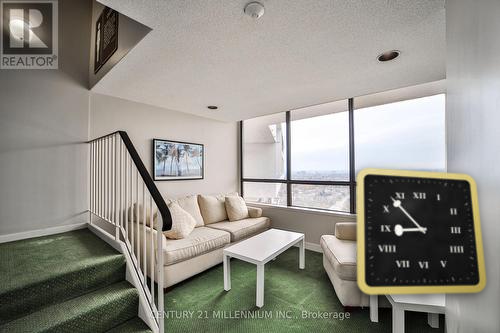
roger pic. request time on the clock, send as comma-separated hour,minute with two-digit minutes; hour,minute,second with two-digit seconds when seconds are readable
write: 8,53
